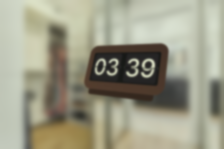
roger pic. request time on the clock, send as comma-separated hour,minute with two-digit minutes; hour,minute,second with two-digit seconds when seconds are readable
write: 3,39
